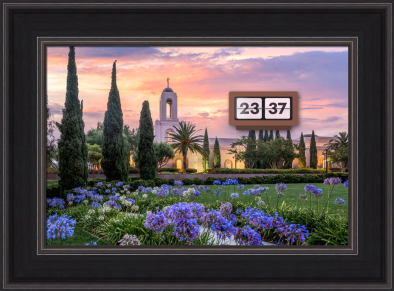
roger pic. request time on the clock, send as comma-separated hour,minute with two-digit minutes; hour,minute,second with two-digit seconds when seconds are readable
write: 23,37
